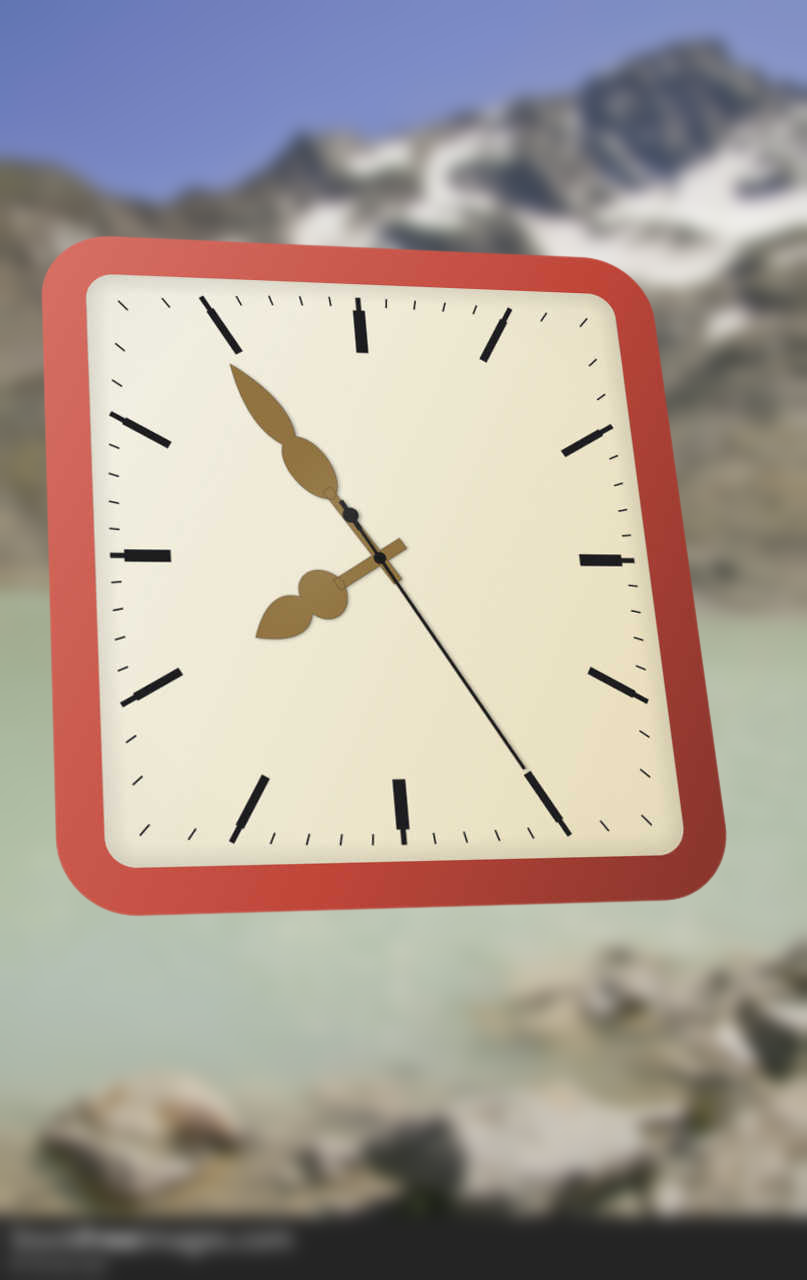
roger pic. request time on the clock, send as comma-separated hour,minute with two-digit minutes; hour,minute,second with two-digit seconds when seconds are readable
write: 7,54,25
